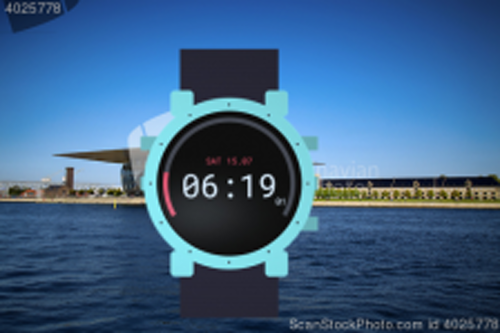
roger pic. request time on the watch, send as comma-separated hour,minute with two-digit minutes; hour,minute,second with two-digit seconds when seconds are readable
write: 6,19
